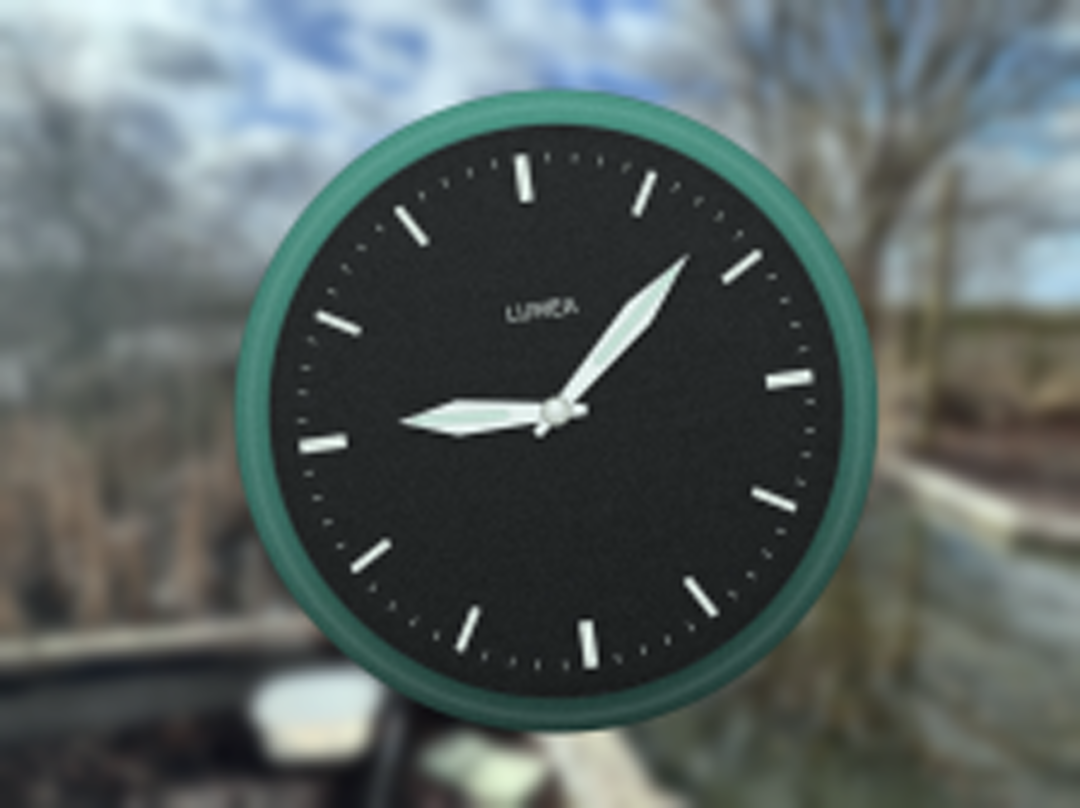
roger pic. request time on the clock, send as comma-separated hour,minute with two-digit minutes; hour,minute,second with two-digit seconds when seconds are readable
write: 9,08
